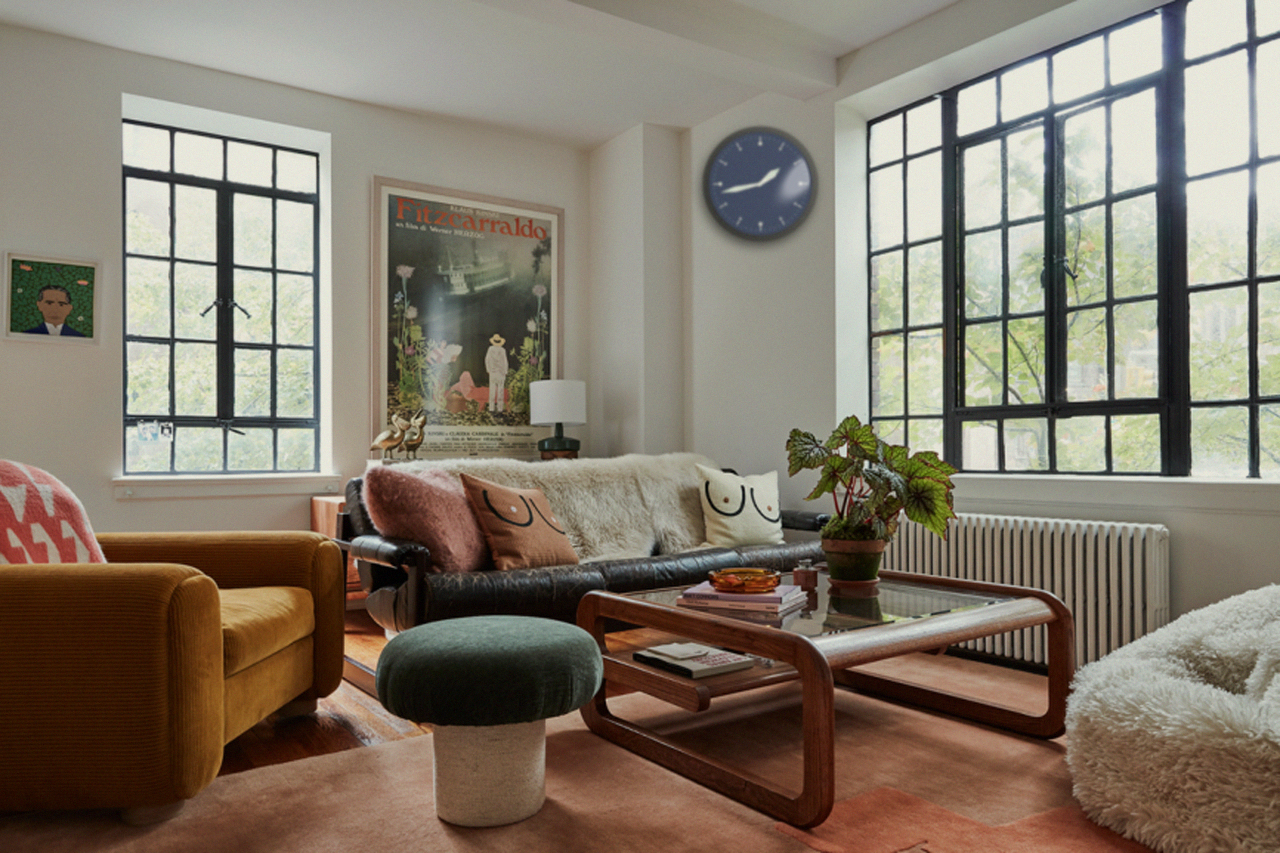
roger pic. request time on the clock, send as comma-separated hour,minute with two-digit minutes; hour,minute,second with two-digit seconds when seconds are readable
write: 1,43
